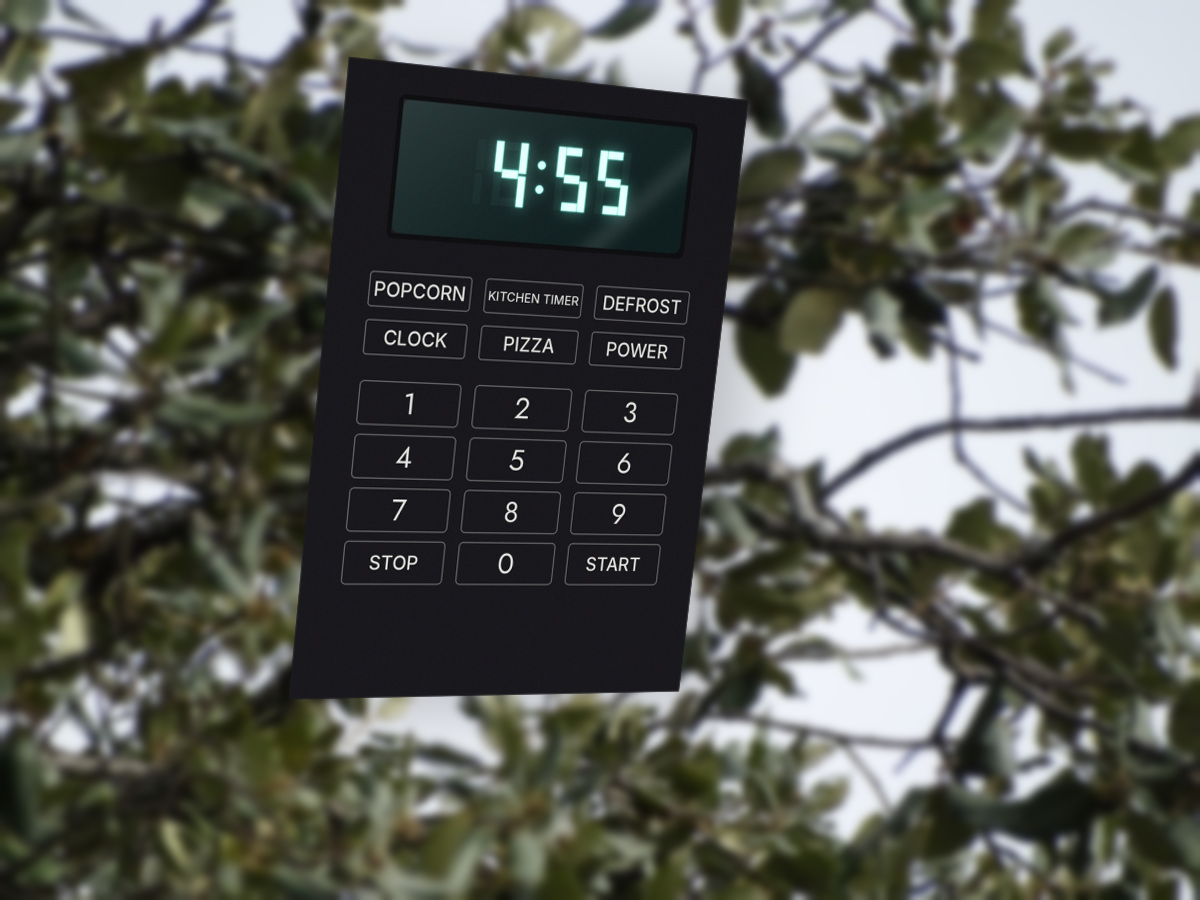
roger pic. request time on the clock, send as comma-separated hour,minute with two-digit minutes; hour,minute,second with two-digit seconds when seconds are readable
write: 4,55
